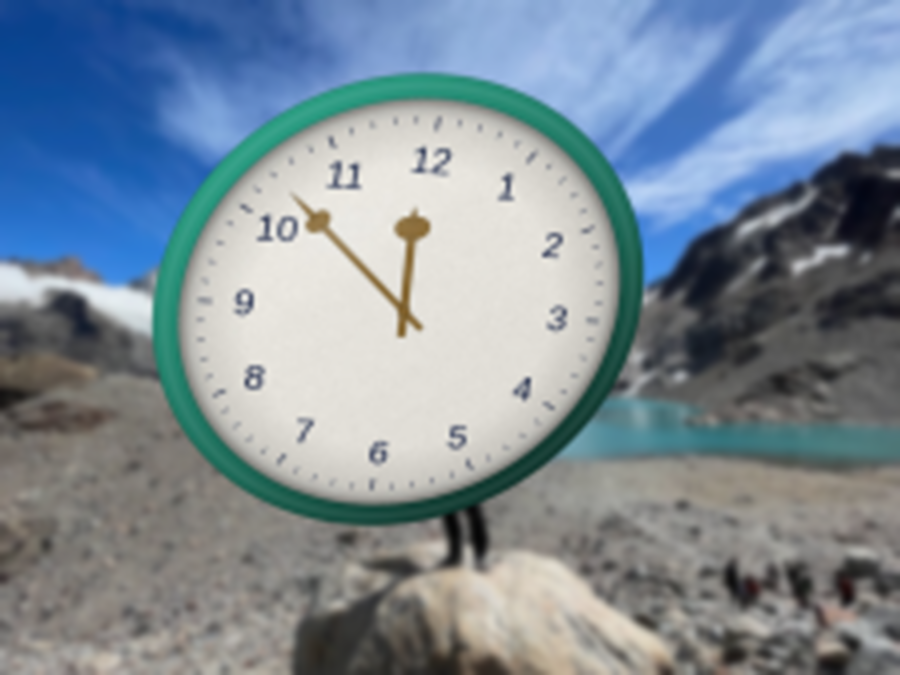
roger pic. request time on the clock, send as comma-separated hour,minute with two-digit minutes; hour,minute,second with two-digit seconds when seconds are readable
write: 11,52
